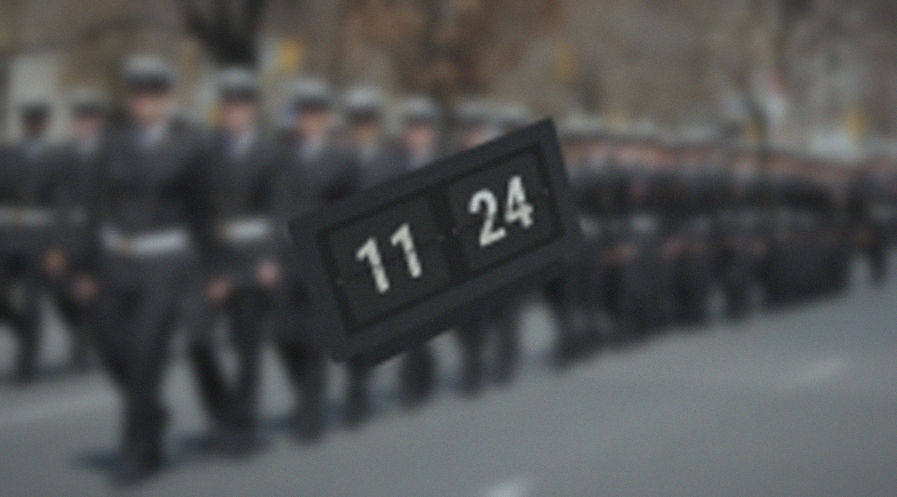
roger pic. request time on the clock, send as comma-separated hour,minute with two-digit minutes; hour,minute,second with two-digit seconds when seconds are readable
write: 11,24
